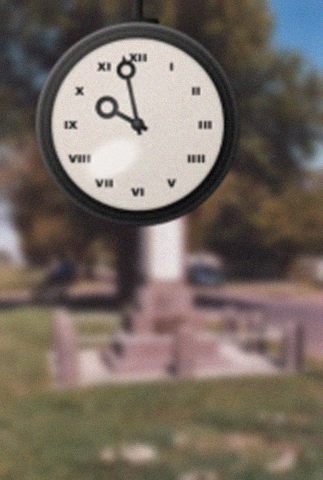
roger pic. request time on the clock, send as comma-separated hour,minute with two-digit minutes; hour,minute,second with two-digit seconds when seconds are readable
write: 9,58
